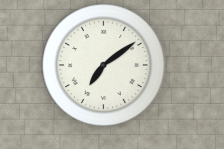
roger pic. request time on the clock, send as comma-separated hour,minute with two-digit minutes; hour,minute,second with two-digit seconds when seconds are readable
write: 7,09
